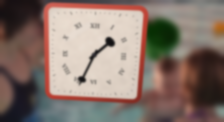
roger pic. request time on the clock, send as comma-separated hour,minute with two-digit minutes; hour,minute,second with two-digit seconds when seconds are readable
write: 1,34
